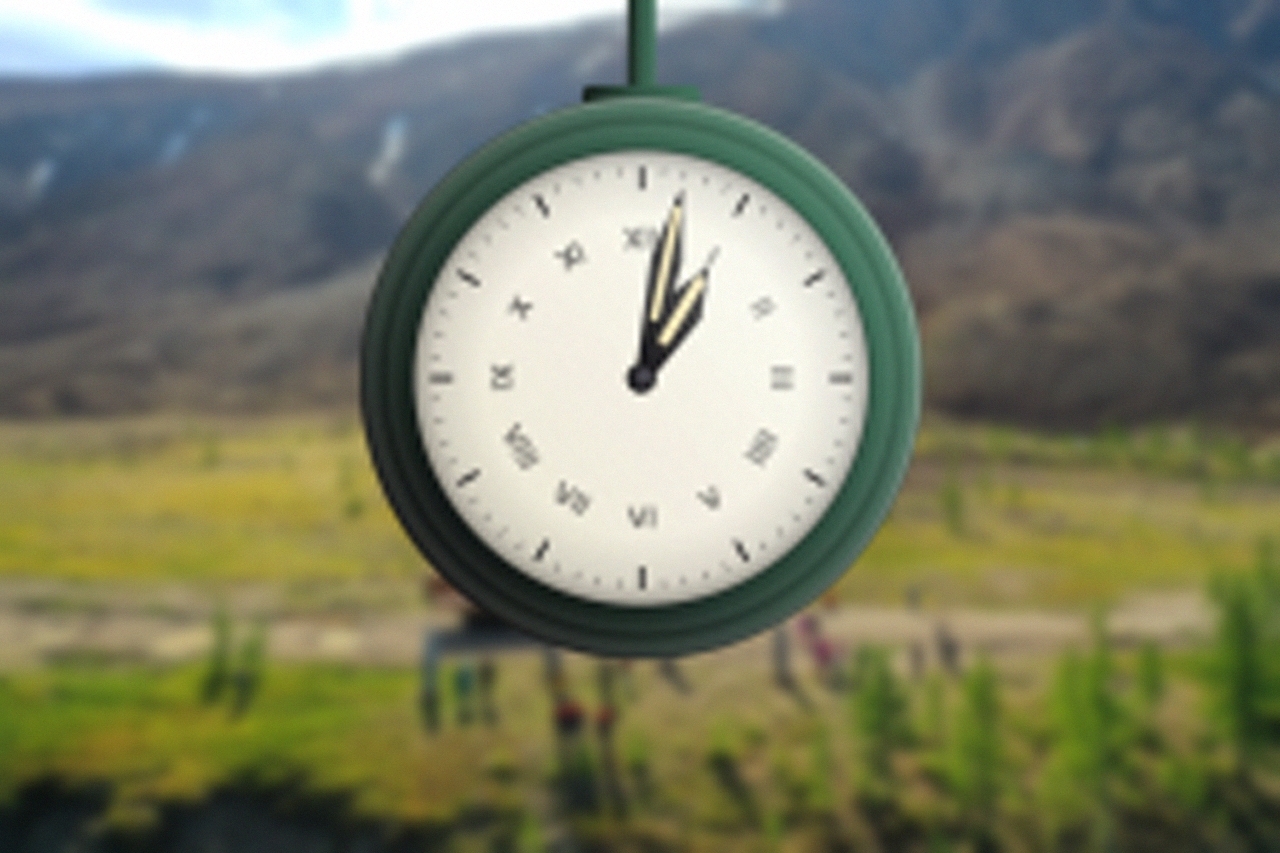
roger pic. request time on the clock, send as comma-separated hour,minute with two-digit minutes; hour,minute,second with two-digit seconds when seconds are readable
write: 1,02
